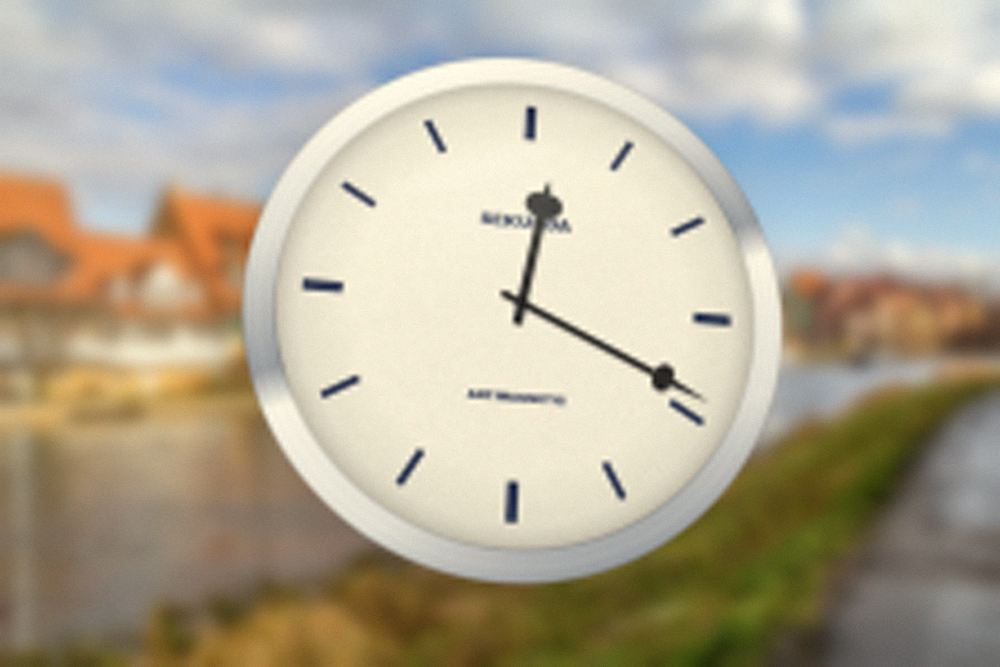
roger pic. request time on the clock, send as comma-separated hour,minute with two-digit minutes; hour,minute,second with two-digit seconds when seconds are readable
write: 12,19
